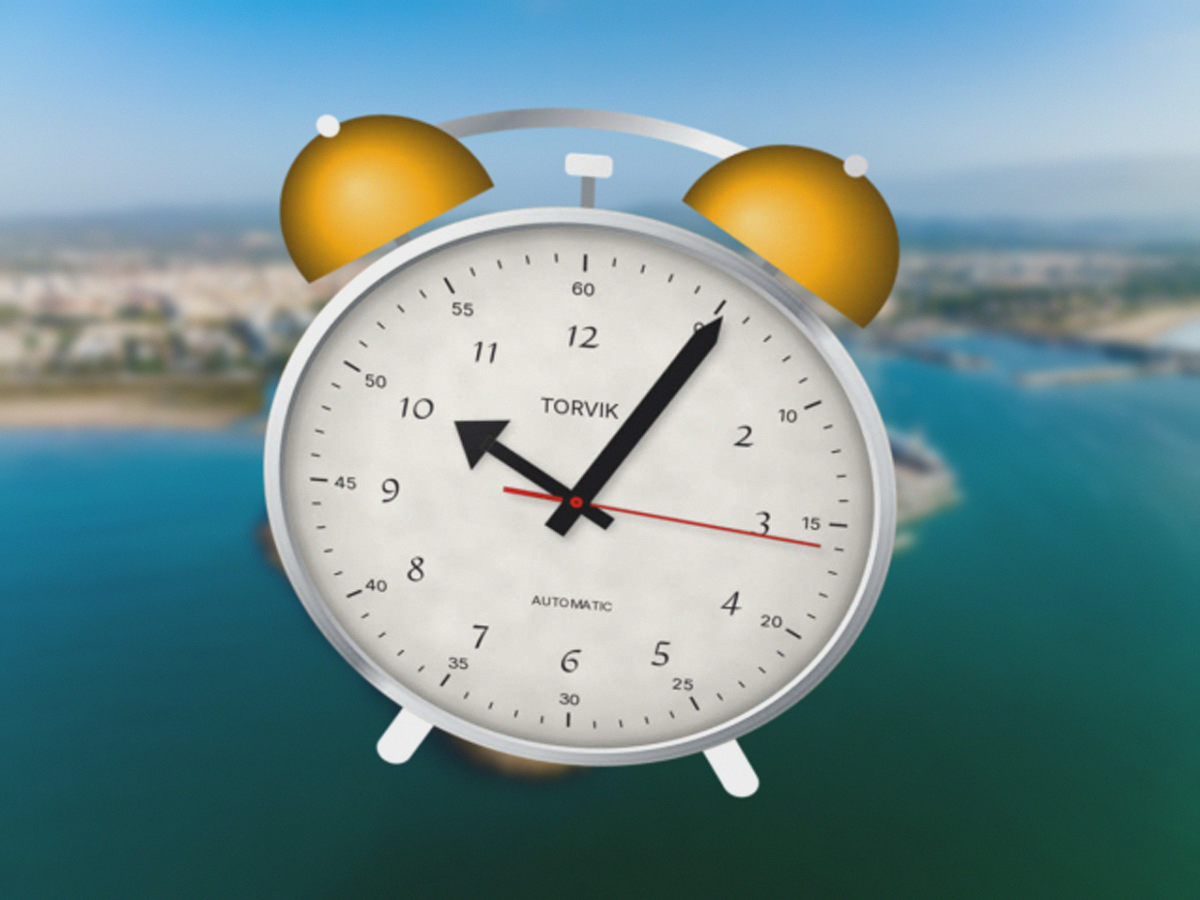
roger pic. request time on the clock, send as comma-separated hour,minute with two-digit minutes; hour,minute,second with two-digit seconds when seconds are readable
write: 10,05,16
